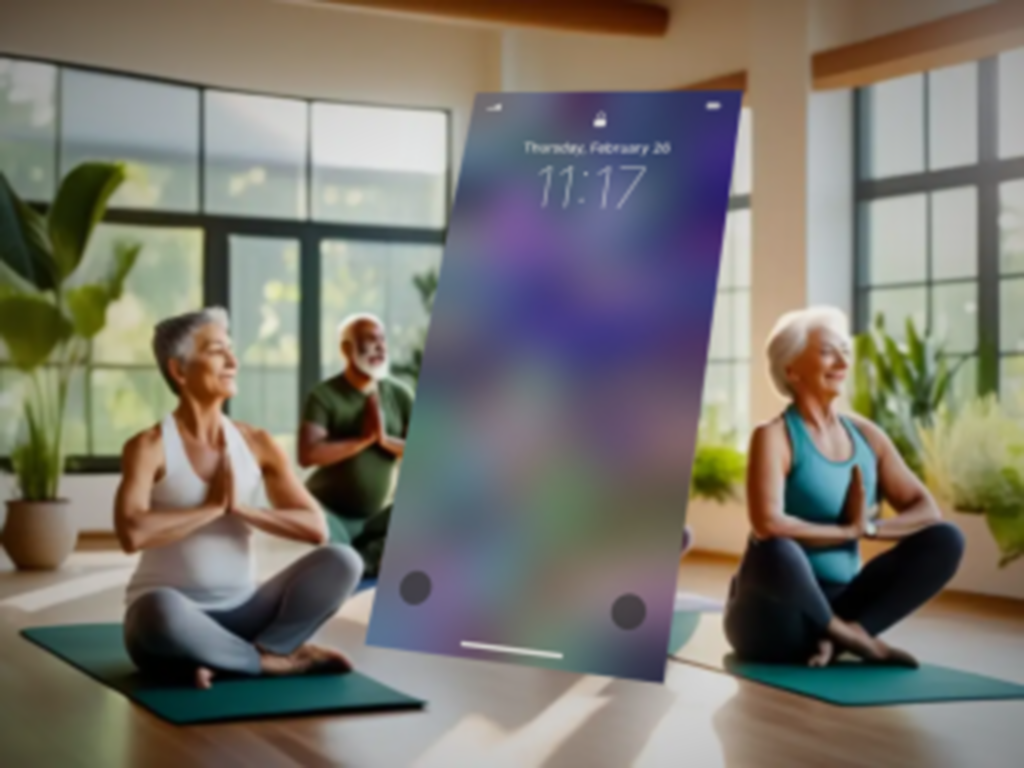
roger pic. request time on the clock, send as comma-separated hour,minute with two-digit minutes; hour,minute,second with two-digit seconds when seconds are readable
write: 11,17
